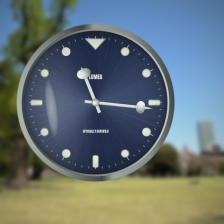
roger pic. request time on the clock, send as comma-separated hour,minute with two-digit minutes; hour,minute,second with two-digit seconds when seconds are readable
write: 11,16
